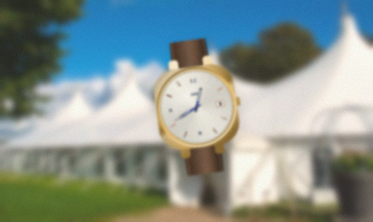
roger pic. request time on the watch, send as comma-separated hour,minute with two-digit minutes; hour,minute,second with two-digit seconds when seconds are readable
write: 12,41
